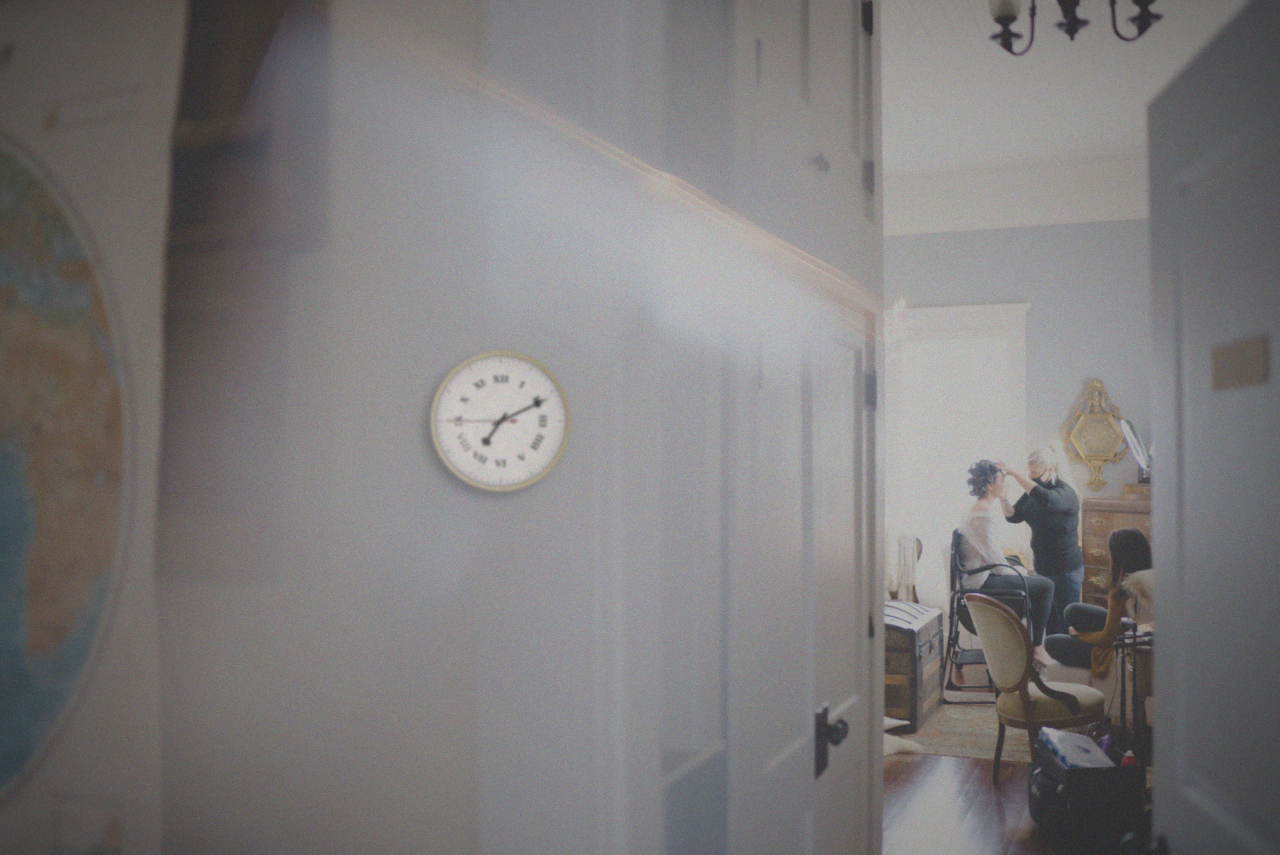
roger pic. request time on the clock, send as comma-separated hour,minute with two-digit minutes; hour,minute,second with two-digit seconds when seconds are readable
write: 7,10,45
